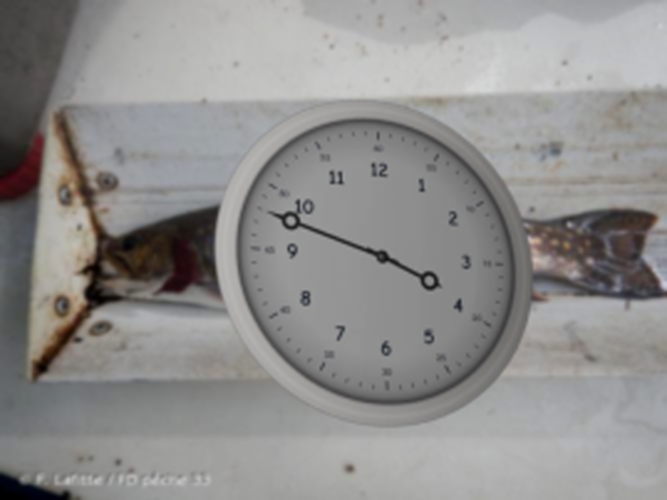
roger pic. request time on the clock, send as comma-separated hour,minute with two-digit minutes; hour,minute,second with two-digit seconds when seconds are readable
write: 3,48
